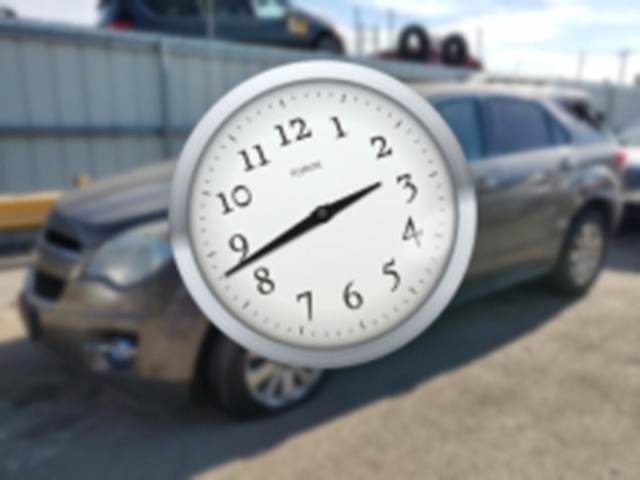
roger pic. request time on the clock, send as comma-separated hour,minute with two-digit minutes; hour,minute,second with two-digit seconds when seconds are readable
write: 2,43
